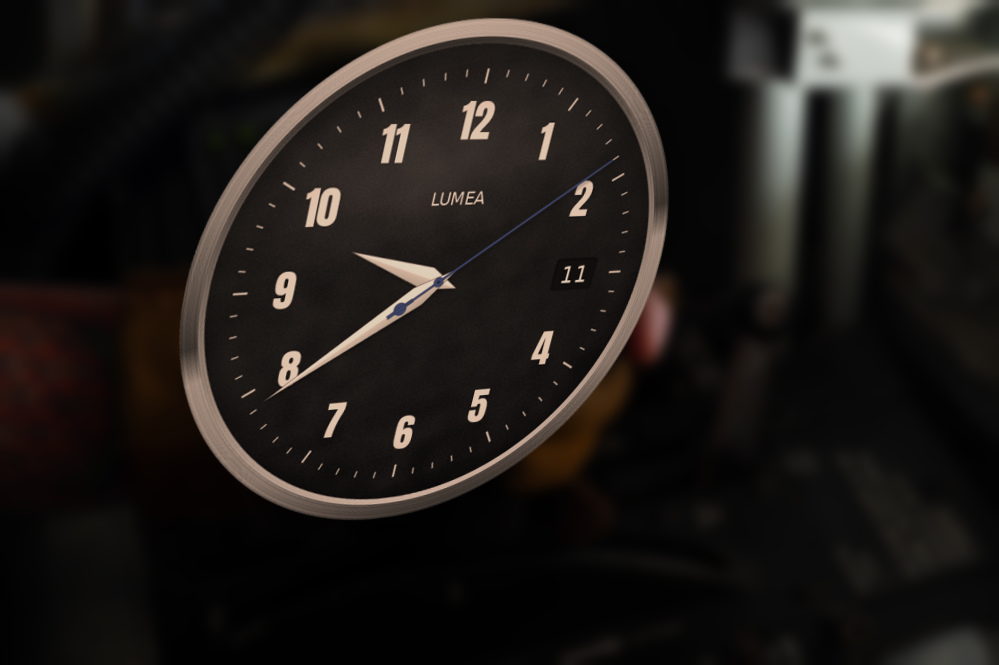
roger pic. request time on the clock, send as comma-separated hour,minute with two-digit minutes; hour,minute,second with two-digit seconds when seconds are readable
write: 9,39,09
